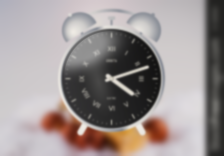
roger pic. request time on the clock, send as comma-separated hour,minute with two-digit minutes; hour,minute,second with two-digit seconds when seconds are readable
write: 4,12
